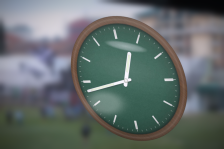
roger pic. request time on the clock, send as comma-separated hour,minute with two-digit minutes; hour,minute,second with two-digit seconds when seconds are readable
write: 12,43
